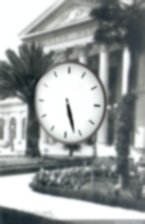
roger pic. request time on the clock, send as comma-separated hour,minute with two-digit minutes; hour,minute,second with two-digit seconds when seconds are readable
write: 5,27
